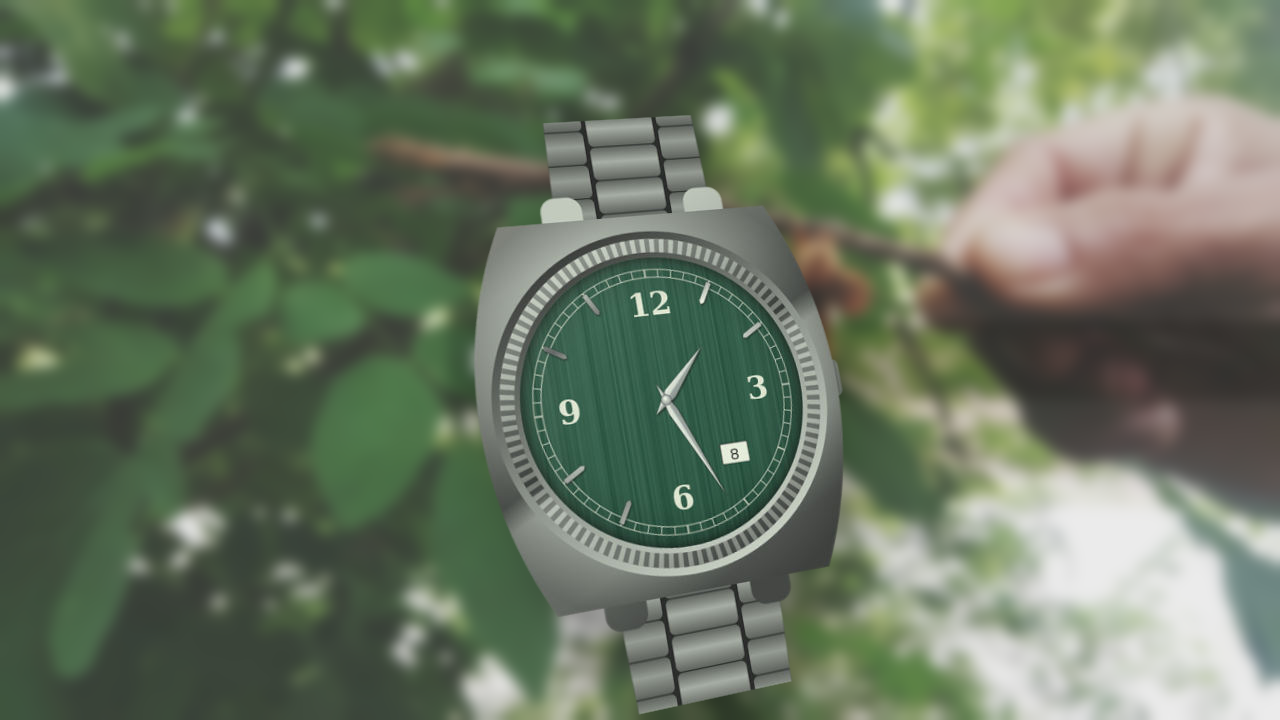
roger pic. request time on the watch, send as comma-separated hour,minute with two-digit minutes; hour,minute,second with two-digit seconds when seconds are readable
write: 1,26
